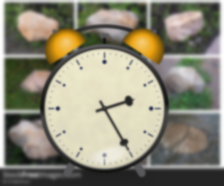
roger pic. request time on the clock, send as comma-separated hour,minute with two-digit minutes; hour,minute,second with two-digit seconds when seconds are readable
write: 2,25
